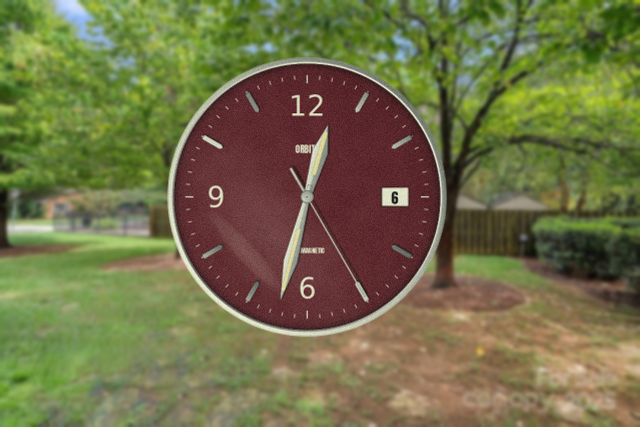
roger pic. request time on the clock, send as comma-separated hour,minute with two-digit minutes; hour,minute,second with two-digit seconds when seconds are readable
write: 12,32,25
